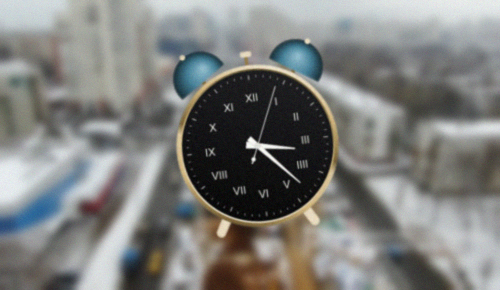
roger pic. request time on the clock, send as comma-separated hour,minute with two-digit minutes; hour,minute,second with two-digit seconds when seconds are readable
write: 3,23,04
